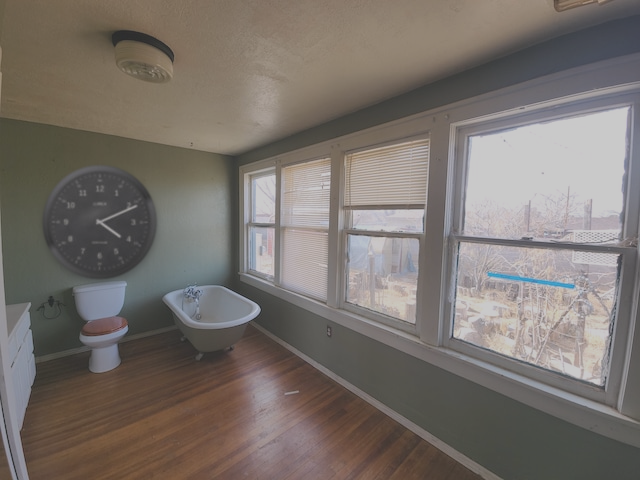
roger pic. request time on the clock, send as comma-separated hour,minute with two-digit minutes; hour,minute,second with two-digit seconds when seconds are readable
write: 4,11
